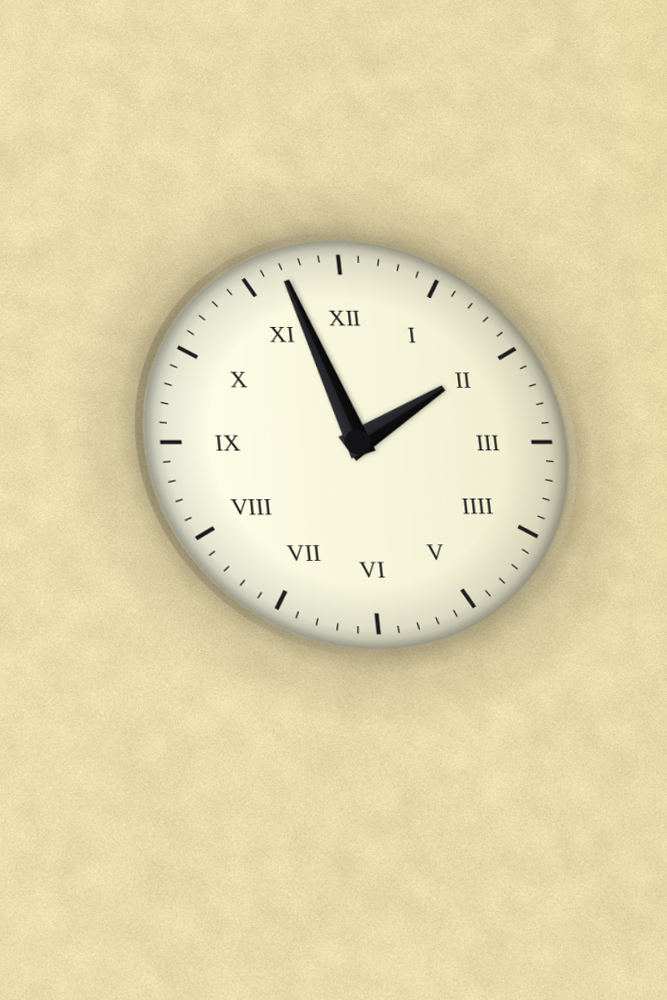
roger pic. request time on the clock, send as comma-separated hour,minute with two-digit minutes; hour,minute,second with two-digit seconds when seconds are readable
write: 1,57
